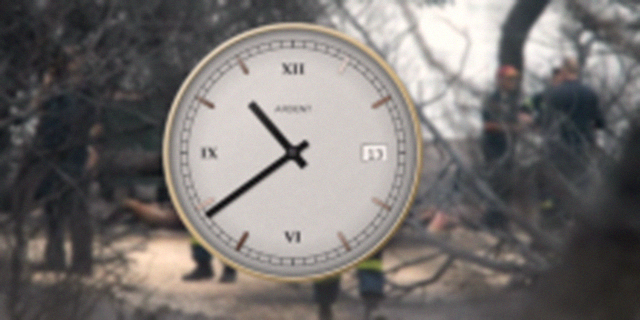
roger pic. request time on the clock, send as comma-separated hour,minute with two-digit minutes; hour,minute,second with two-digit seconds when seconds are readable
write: 10,39
